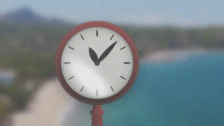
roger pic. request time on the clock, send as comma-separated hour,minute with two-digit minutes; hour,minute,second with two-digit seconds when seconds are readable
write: 11,07
